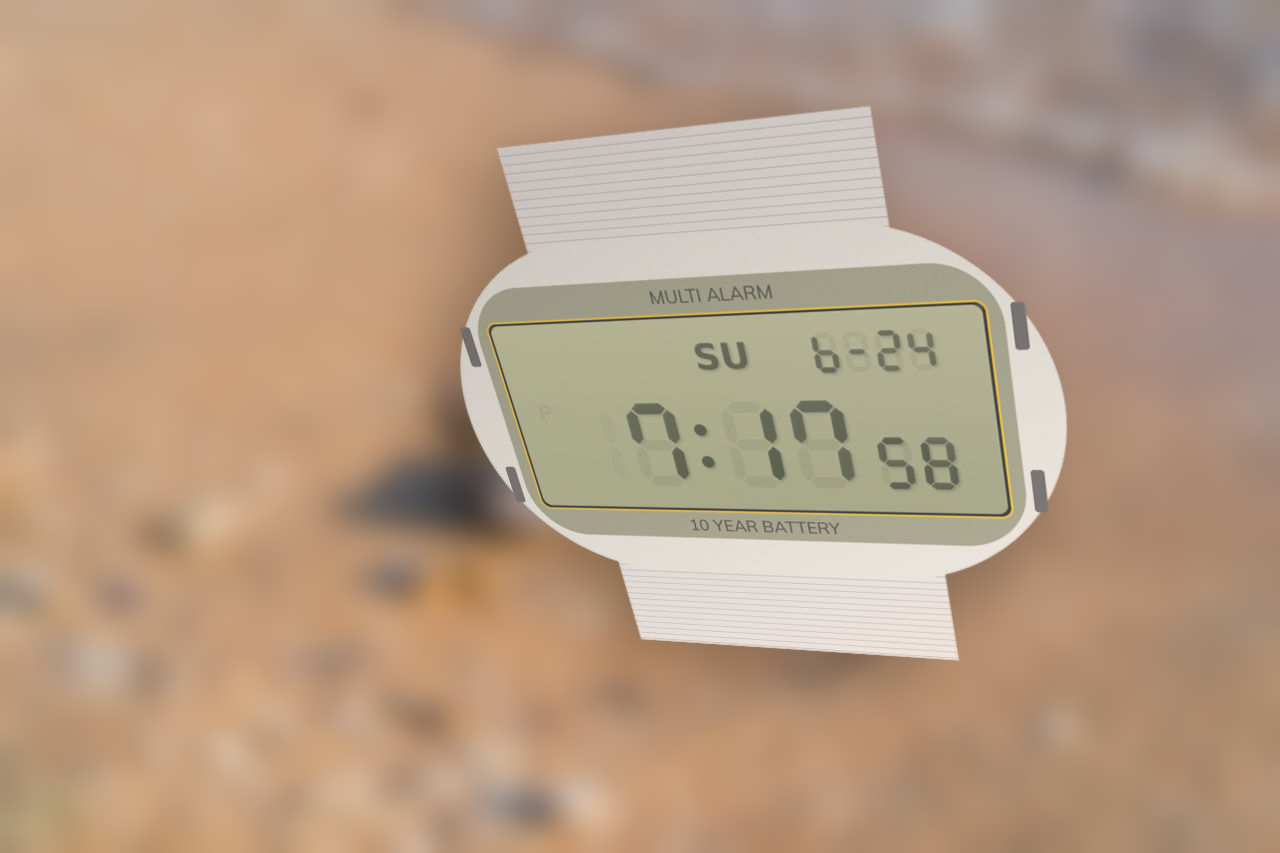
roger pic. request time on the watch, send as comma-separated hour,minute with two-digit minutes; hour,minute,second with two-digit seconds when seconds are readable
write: 7,17,58
